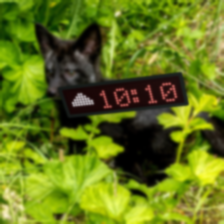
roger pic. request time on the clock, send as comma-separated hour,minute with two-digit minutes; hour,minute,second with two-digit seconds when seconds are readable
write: 10,10
